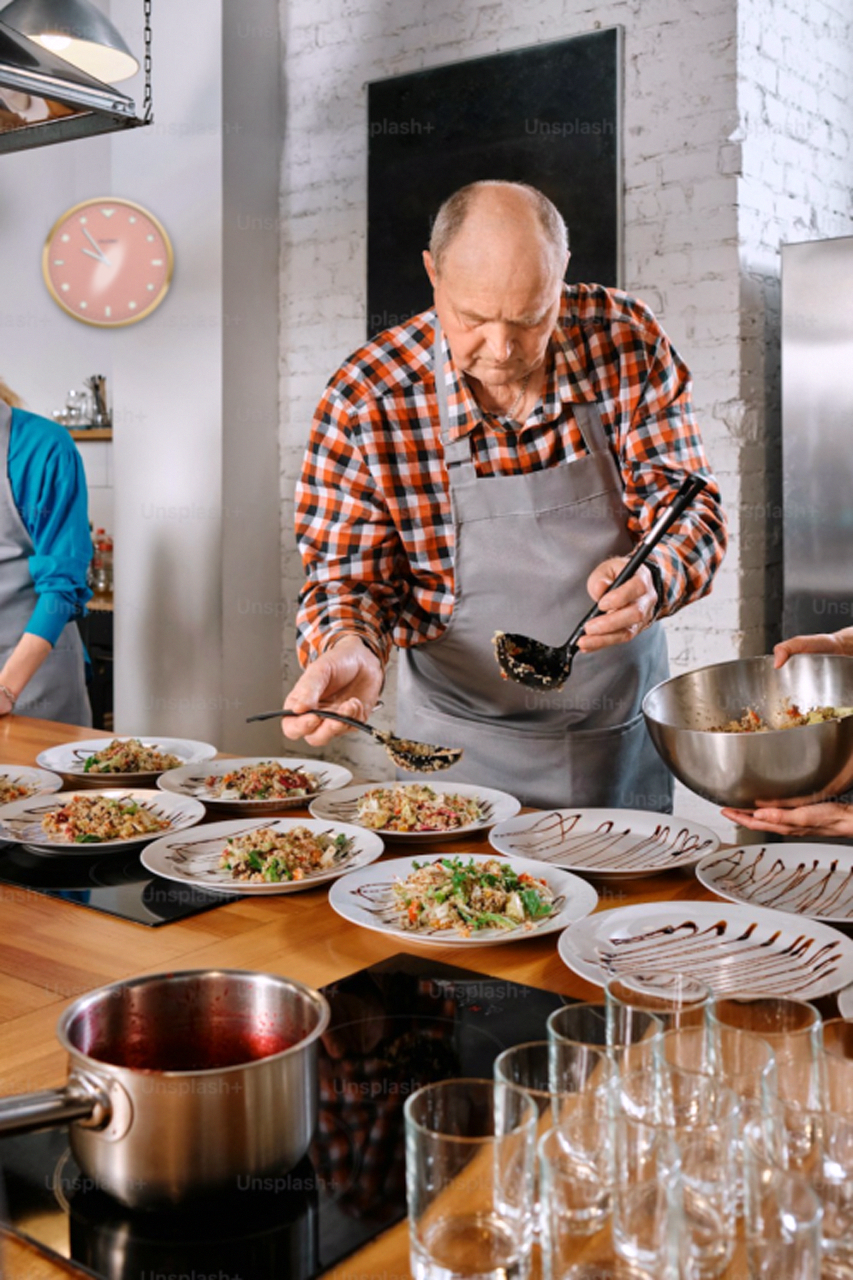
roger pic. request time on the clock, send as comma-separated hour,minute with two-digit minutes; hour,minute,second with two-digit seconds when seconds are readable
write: 9,54
